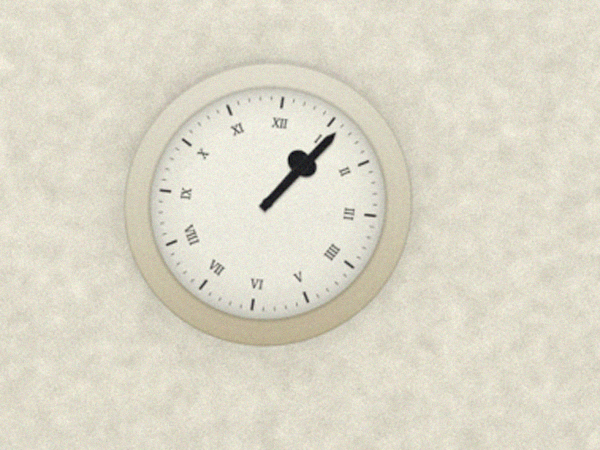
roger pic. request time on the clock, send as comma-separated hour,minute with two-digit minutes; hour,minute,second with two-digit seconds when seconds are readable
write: 1,06
